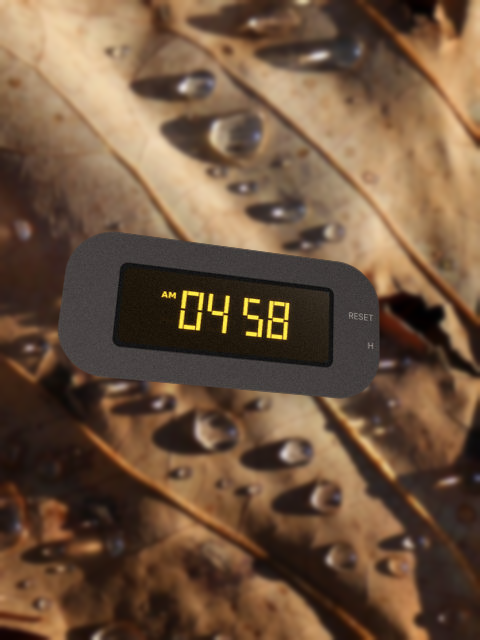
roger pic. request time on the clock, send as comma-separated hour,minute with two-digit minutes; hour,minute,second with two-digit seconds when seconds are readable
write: 4,58
